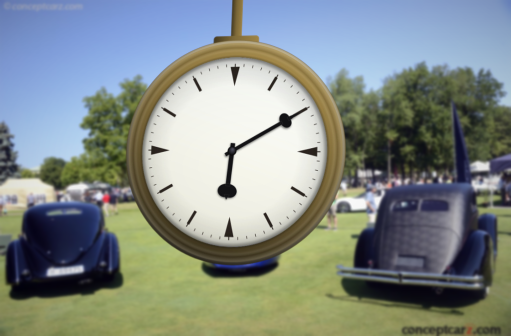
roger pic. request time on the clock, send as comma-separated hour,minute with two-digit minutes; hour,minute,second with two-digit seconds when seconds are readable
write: 6,10
